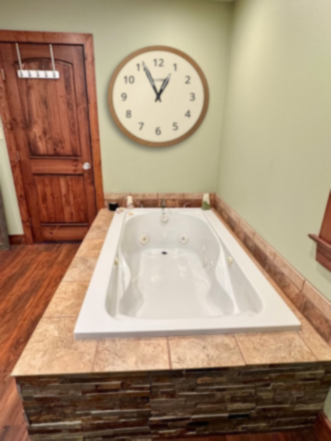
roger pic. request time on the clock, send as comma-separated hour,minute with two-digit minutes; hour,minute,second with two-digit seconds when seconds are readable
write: 12,56
